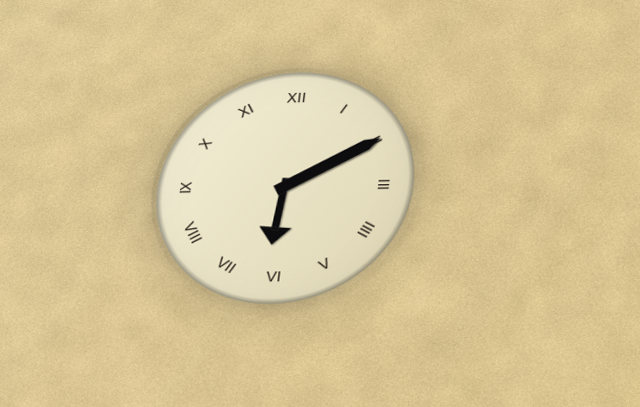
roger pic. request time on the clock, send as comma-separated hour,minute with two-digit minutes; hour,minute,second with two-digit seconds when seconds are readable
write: 6,10
